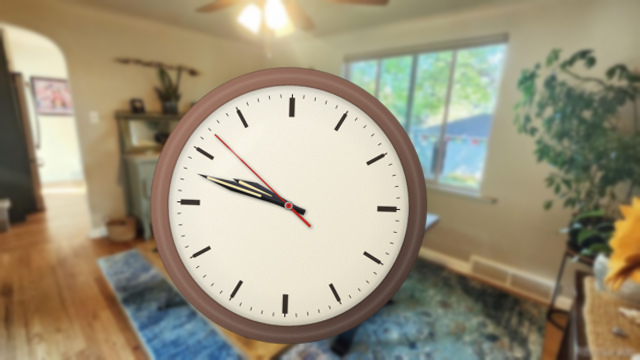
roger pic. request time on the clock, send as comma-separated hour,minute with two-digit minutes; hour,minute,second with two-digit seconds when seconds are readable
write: 9,47,52
